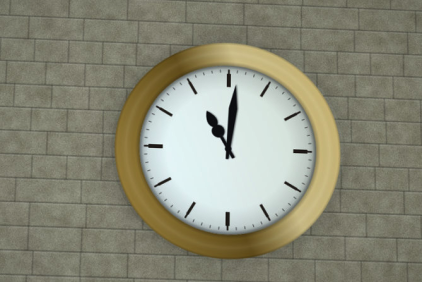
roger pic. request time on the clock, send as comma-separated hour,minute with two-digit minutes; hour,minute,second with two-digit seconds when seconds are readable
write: 11,01
